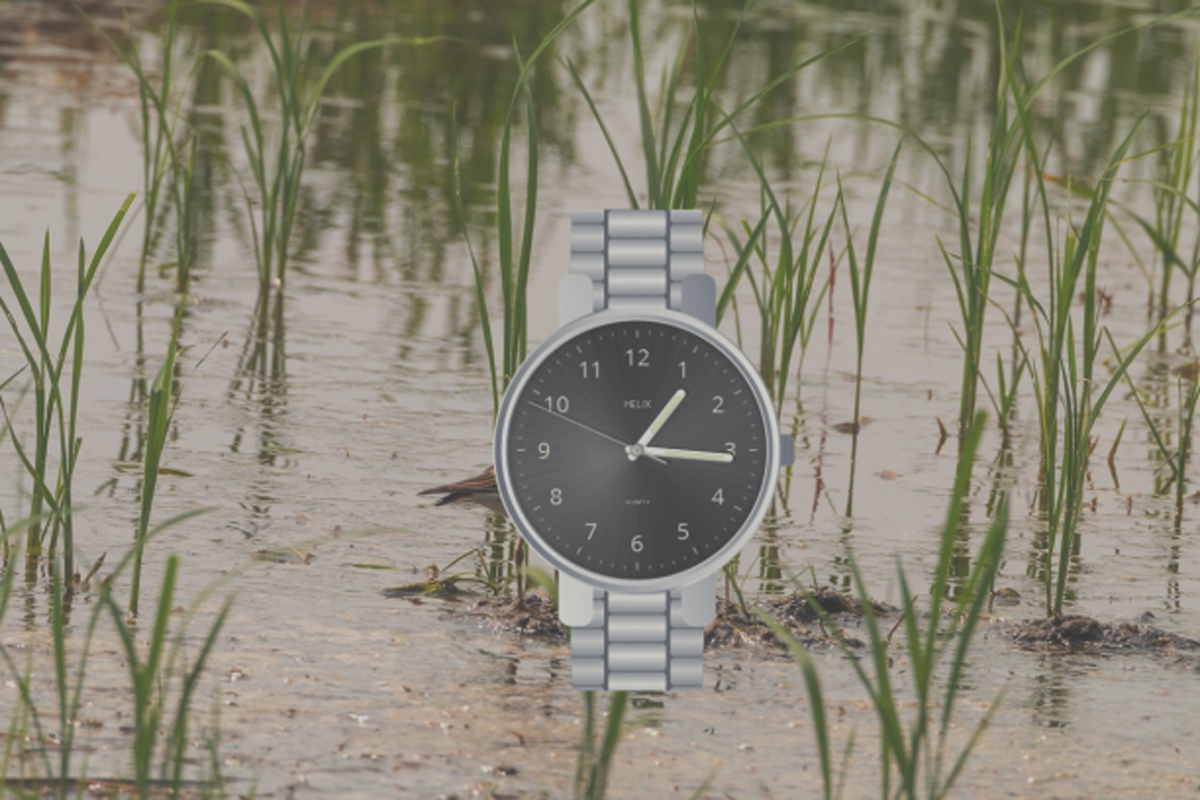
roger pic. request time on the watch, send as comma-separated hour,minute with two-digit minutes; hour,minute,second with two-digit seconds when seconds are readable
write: 1,15,49
